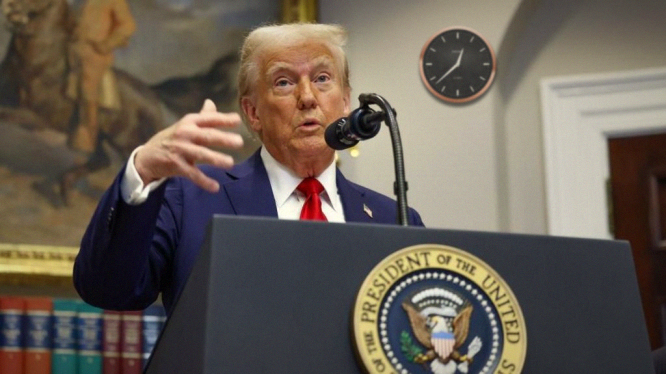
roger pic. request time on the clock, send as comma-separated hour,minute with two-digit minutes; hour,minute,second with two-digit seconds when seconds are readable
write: 12,38
